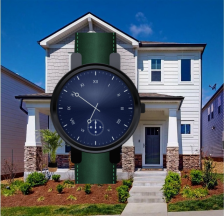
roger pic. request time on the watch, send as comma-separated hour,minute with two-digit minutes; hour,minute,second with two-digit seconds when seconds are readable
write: 6,51
